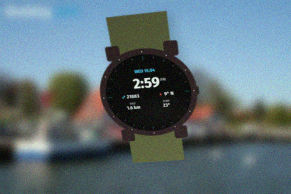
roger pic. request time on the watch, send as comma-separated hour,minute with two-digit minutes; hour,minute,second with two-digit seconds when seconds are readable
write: 2,59
